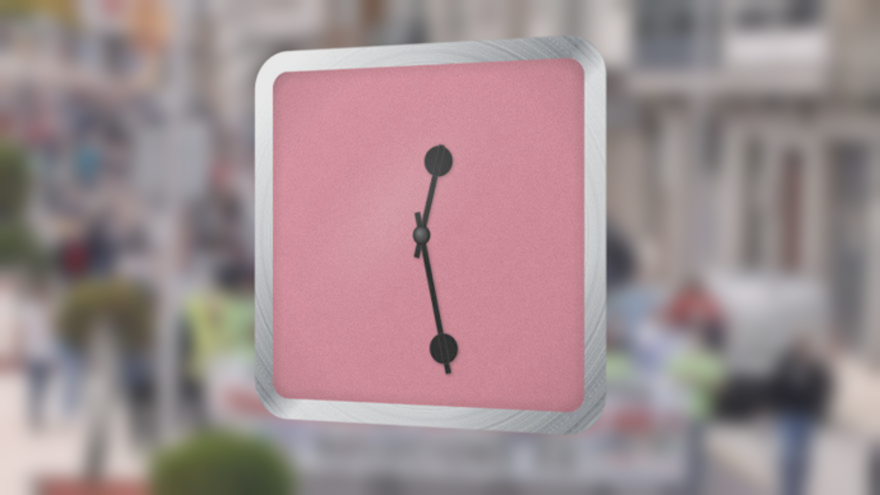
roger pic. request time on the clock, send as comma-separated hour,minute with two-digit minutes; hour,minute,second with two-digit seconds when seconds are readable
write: 12,28
